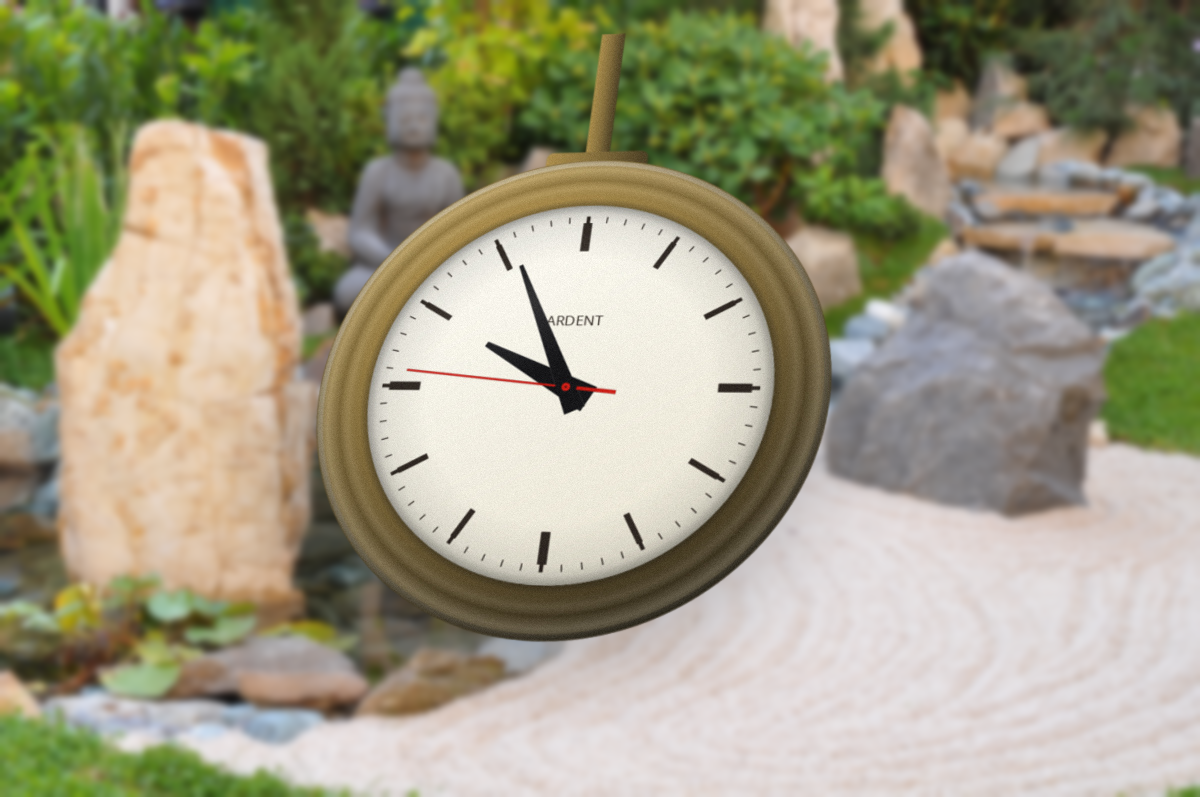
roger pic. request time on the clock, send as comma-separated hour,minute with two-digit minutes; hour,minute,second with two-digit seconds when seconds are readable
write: 9,55,46
